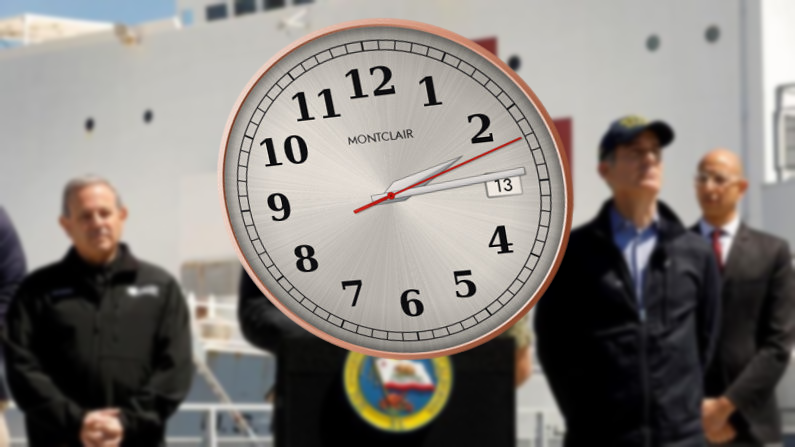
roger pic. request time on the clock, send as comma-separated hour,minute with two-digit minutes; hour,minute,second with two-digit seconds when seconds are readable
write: 2,14,12
